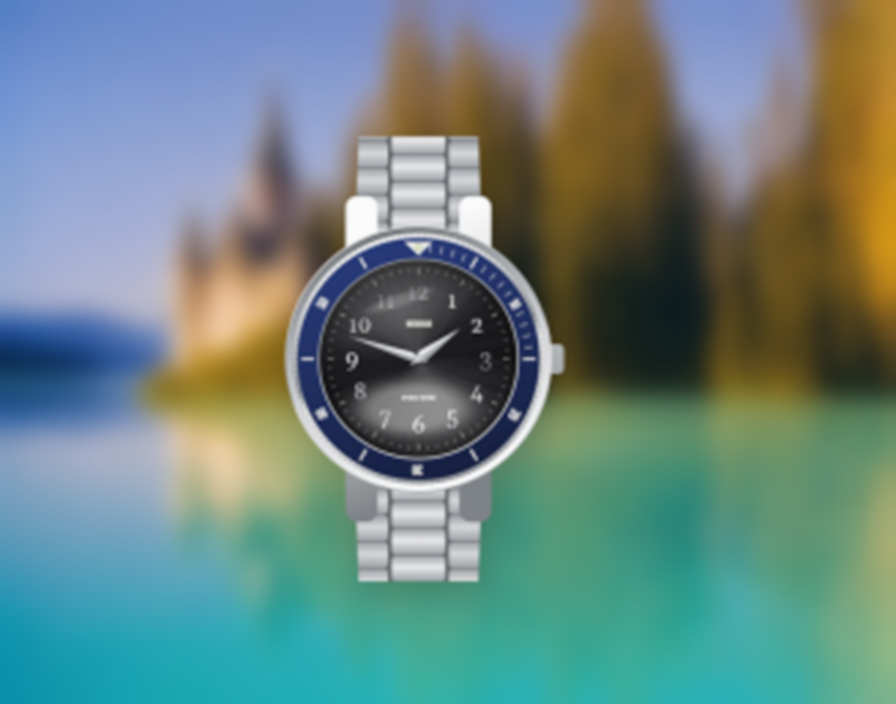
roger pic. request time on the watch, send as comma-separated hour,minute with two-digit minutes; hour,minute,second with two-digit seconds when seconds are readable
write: 1,48
